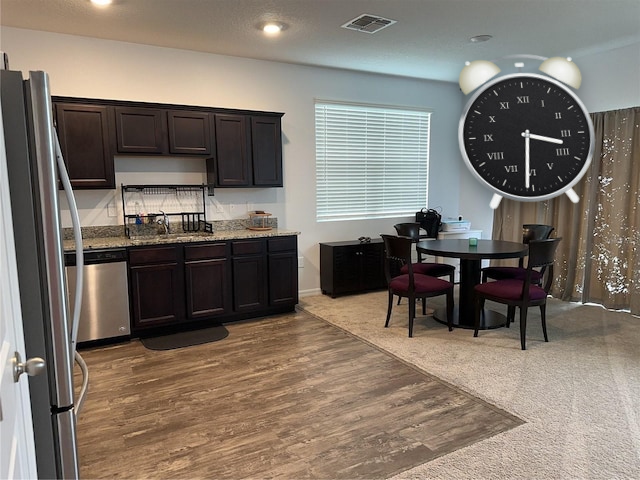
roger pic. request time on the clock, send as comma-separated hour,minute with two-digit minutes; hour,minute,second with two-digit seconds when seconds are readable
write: 3,31
